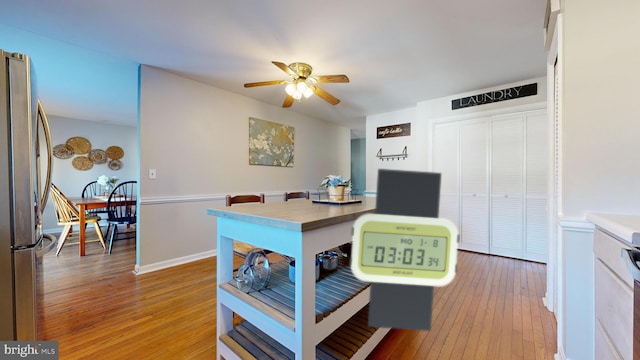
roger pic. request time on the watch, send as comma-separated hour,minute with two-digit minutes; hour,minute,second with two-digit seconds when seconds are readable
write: 3,03
